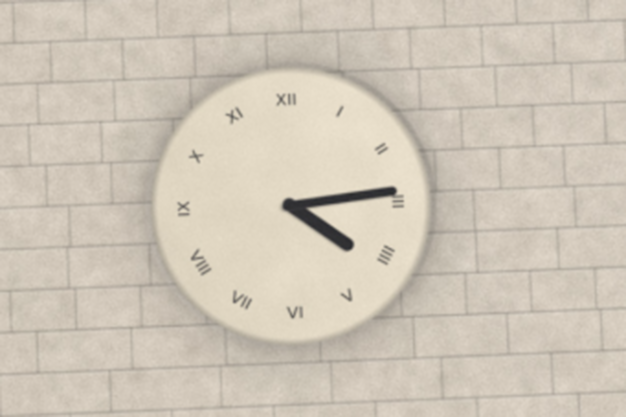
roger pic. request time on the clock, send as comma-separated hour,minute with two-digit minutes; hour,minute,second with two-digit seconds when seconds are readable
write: 4,14
